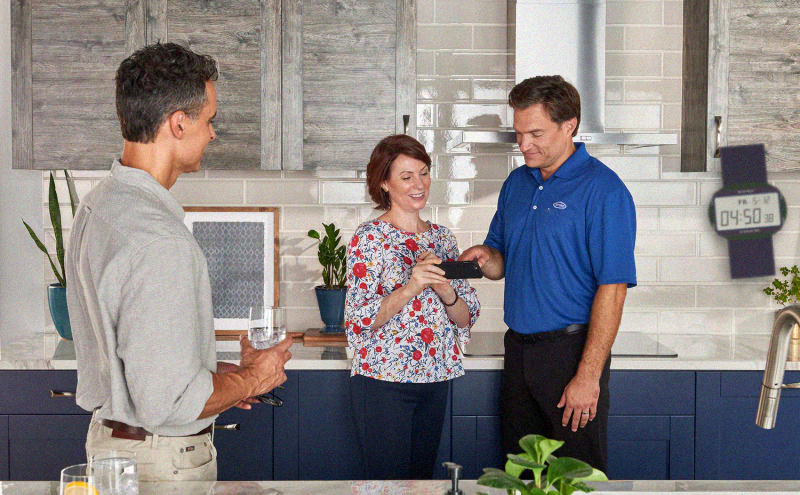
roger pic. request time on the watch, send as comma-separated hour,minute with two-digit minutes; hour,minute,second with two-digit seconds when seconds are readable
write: 4,50
